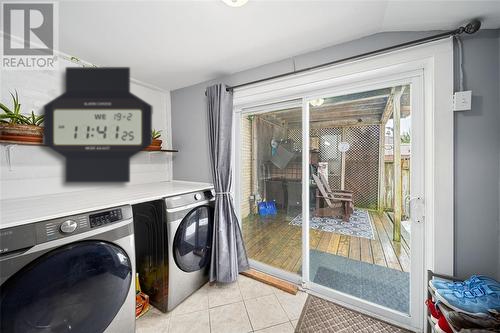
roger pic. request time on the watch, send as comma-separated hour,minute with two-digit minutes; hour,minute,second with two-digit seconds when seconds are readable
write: 11,41
